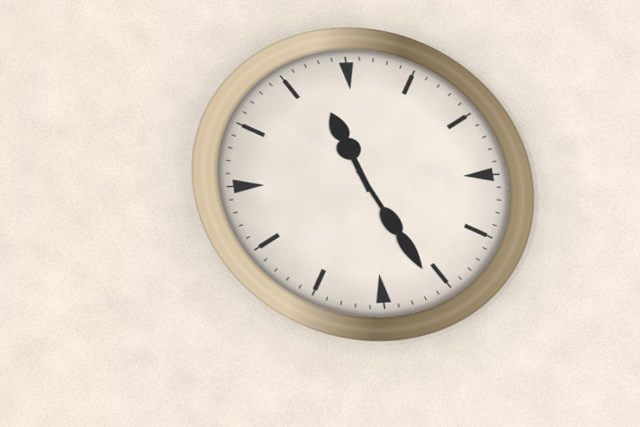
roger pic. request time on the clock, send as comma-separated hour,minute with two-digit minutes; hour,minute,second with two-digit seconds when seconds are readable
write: 11,26
